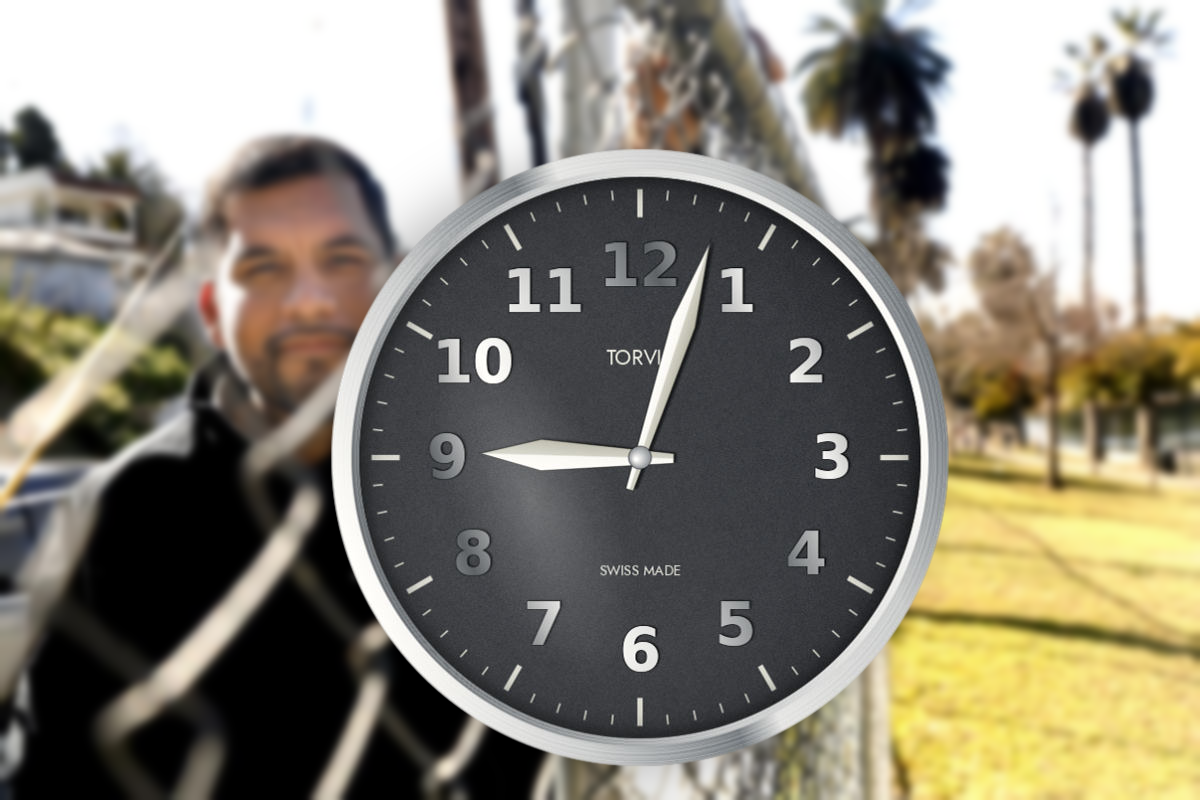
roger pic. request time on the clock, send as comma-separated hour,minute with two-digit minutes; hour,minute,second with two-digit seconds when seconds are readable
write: 9,03
